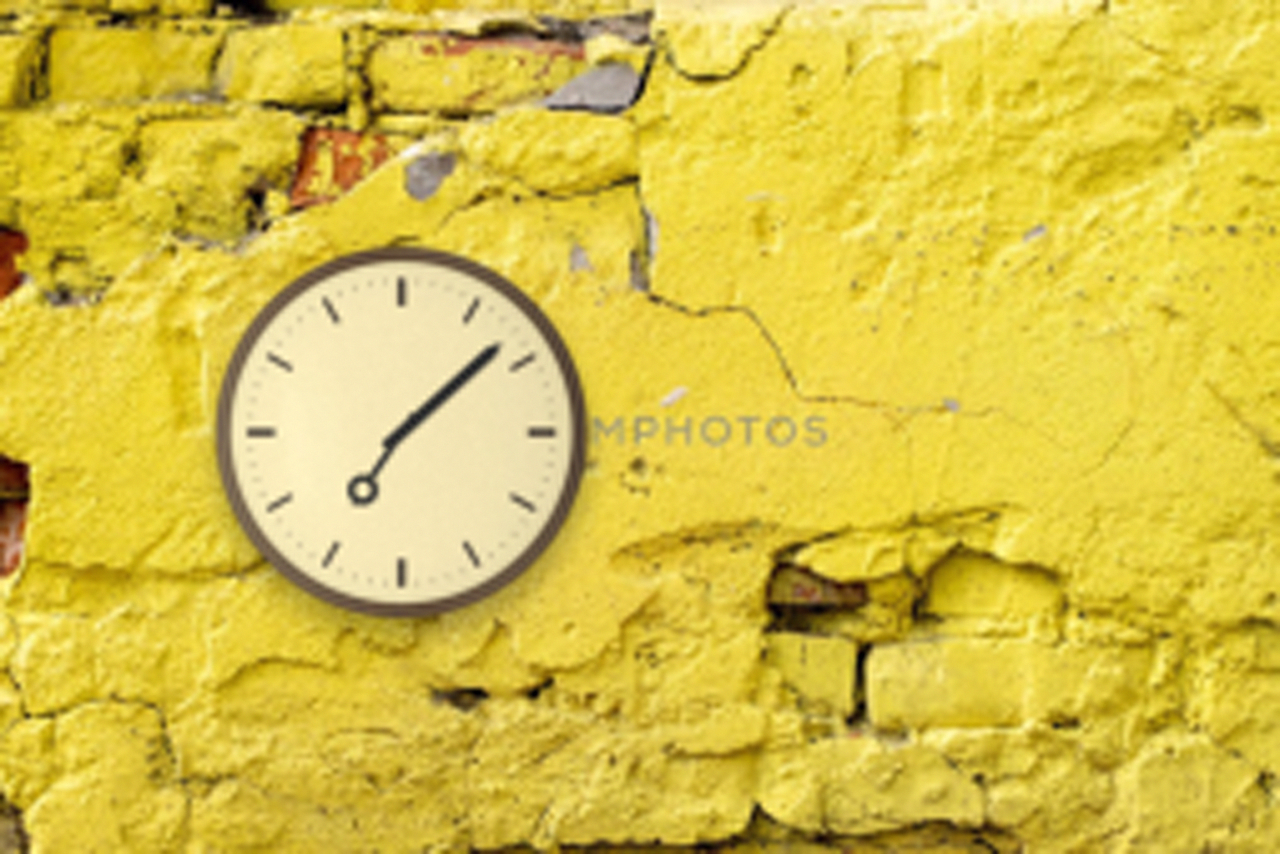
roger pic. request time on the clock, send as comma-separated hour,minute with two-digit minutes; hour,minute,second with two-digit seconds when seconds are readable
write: 7,08
